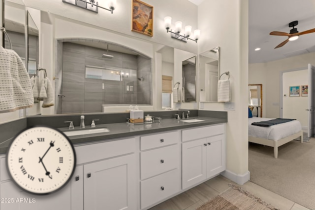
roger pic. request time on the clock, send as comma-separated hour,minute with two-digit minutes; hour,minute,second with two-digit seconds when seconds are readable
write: 5,06
